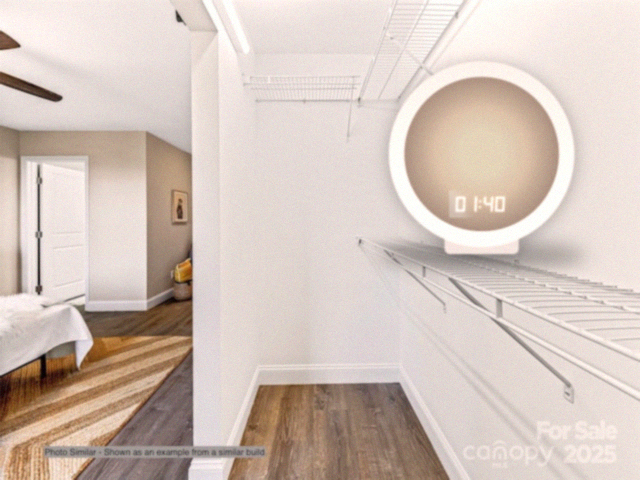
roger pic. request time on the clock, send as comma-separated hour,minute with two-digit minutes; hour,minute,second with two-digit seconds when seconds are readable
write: 1,40
